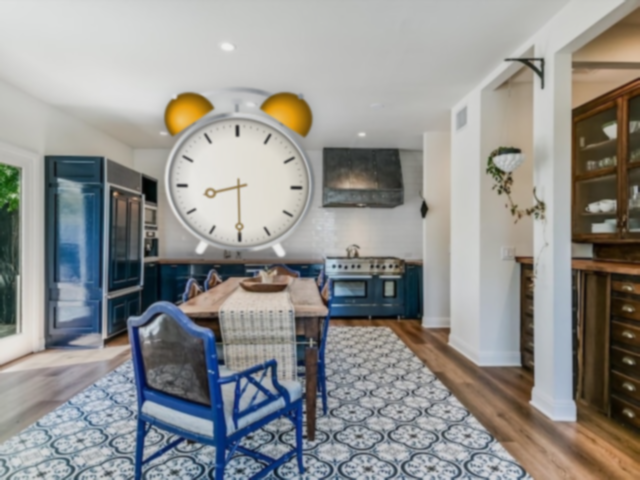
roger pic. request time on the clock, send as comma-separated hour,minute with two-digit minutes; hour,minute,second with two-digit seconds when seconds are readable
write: 8,30
